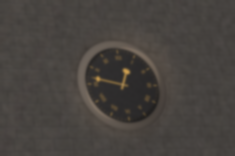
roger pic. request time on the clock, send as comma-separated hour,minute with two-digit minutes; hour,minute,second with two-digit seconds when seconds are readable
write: 12,47
